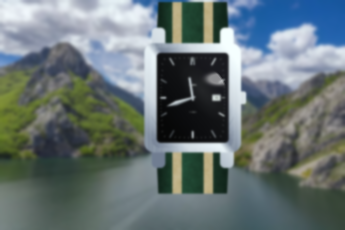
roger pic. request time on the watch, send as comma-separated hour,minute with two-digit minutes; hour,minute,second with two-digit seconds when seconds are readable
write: 11,42
